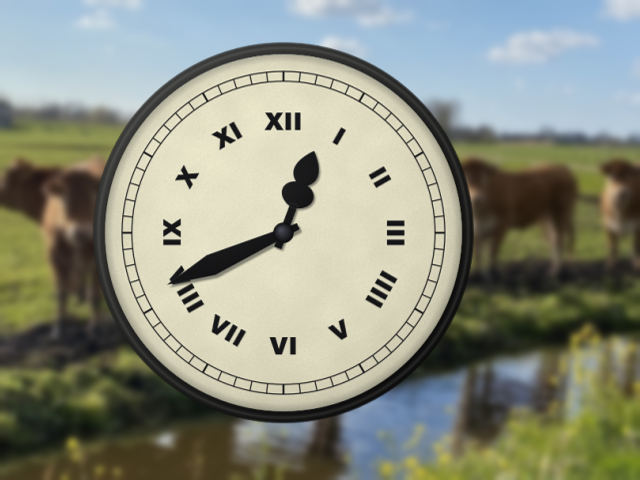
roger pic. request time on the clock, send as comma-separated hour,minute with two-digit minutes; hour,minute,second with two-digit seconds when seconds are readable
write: 12,41
